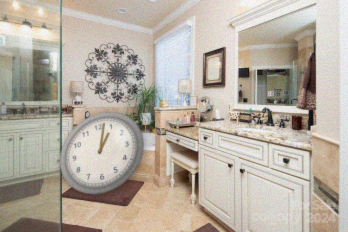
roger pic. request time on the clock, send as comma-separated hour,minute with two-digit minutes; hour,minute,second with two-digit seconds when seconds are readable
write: 1,02
